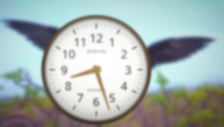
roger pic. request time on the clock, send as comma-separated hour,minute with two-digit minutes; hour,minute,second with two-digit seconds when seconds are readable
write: 8,27
